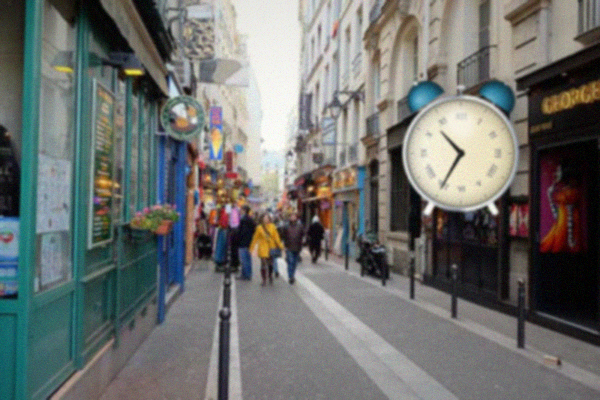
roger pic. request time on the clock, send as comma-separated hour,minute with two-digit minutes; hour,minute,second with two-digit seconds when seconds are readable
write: 10,35
